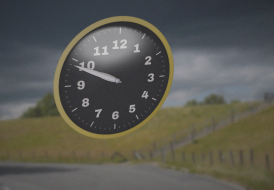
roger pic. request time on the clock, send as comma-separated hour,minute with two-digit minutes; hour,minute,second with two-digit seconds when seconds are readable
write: 9,49
